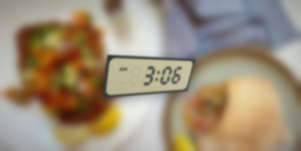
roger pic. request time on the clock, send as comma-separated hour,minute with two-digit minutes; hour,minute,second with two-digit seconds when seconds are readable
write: 3,06
